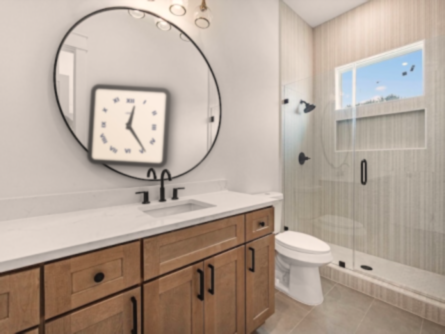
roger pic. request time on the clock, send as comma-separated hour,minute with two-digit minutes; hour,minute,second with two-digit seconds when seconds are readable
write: 12,24
